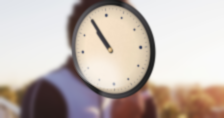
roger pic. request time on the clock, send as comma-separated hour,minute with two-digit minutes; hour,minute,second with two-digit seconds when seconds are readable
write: 10,55
